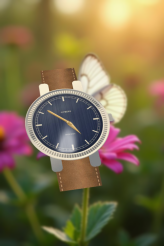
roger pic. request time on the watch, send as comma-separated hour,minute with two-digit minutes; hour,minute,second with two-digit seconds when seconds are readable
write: 4,52
